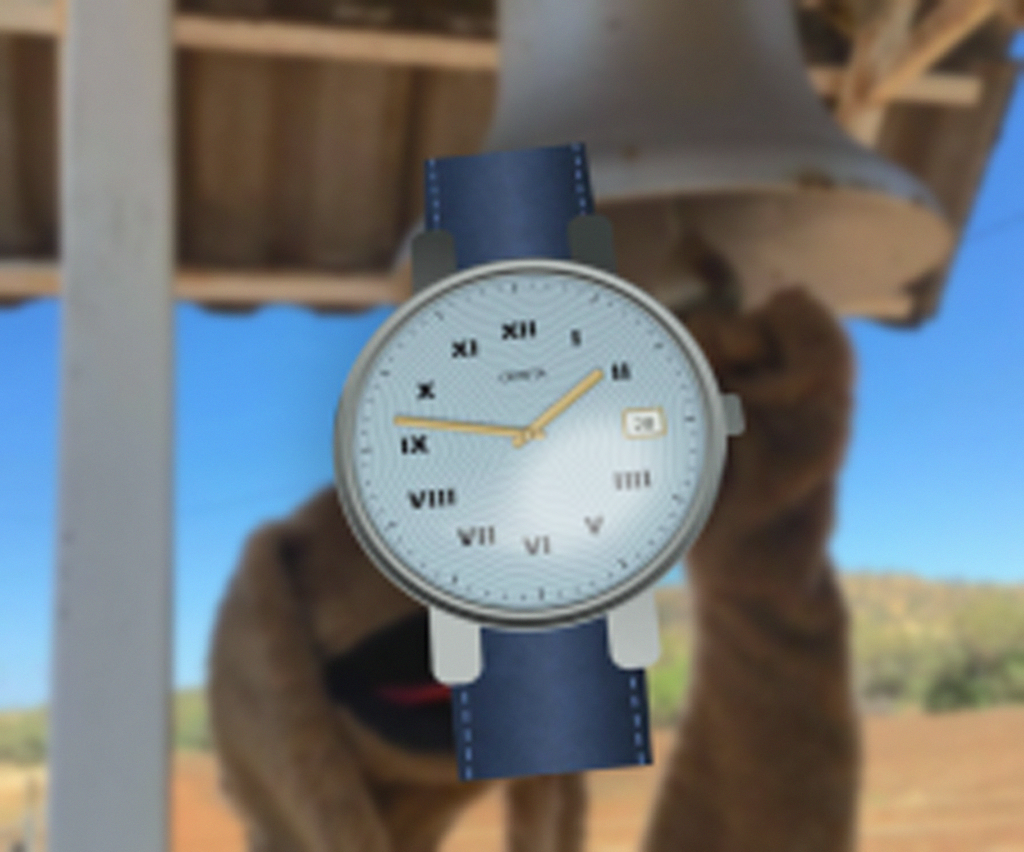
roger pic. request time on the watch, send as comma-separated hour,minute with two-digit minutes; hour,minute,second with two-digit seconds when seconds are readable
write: 1,47
